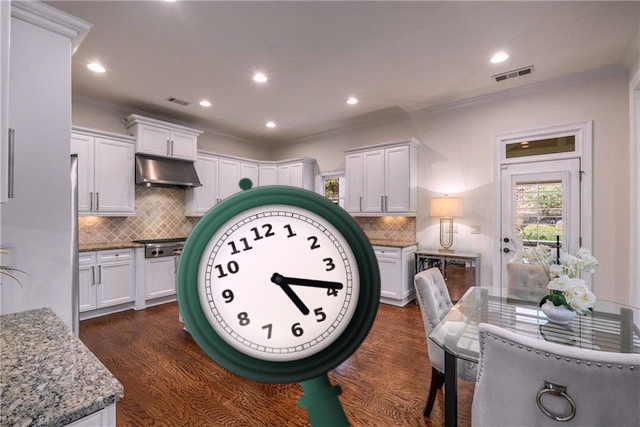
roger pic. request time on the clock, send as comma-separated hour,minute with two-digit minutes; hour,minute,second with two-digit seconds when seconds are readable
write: 5,19
